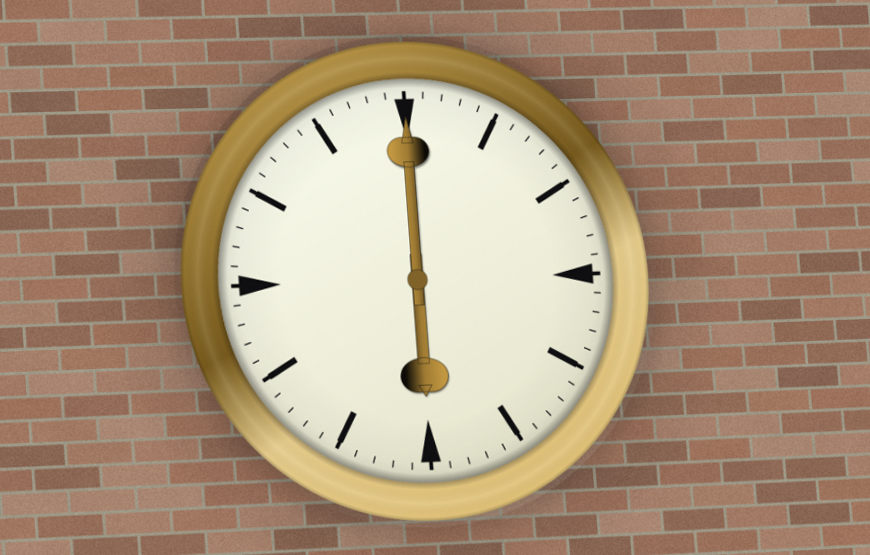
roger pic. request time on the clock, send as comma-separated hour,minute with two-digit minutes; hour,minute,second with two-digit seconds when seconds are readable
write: 6,00
